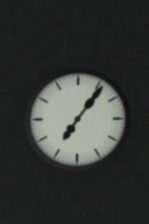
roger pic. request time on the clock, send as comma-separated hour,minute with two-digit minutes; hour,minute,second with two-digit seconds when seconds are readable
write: 7,06
